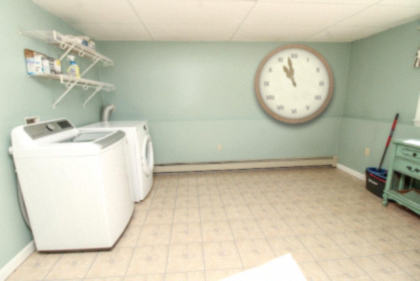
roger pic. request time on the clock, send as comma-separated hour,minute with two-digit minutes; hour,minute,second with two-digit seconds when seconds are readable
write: 10,58
